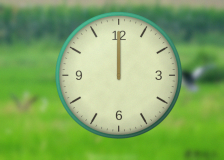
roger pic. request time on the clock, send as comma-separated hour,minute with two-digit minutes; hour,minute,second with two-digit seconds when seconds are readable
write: 12,00
